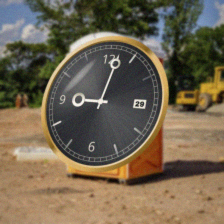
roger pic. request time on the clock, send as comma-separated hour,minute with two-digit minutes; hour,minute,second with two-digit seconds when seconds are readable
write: 9,02
